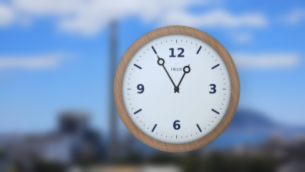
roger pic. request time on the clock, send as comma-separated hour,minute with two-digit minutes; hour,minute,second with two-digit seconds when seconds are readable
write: 12,55
